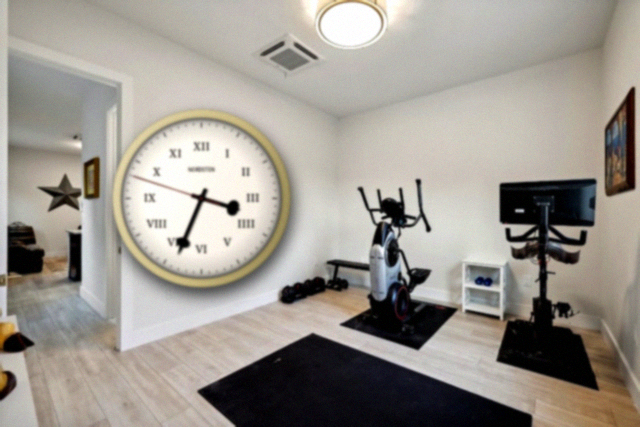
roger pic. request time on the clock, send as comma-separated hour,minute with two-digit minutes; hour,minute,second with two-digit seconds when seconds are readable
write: 3,33,48
